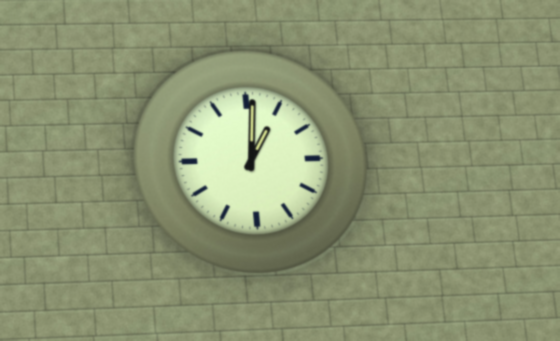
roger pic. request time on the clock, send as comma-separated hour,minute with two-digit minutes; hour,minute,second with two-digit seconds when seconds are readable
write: 1,01
